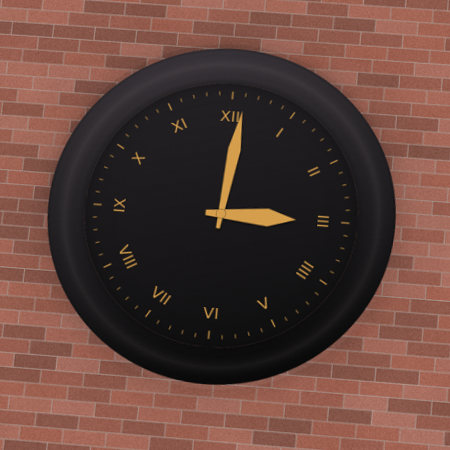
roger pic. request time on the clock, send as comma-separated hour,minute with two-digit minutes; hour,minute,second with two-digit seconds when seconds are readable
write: 3,01
